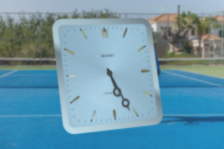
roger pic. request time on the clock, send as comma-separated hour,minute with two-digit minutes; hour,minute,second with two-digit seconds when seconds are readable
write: 5,26
